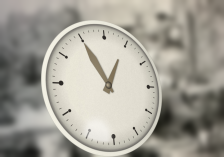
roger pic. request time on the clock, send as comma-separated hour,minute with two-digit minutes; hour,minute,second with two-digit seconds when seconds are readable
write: 12,55
